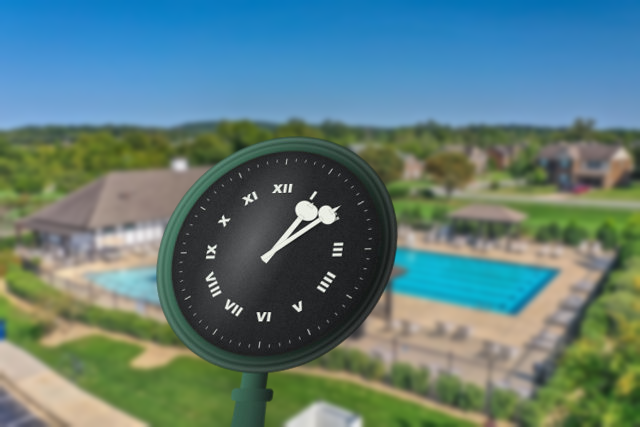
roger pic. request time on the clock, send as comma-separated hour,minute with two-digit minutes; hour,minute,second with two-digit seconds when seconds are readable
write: 1,09
